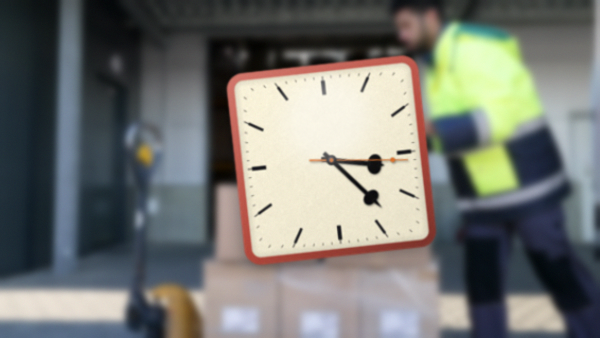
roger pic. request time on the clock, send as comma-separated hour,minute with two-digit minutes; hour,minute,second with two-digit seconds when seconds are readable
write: 3,23,16
